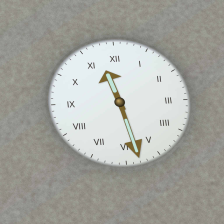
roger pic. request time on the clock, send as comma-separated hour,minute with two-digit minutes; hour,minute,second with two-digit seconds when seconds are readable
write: 11,28
